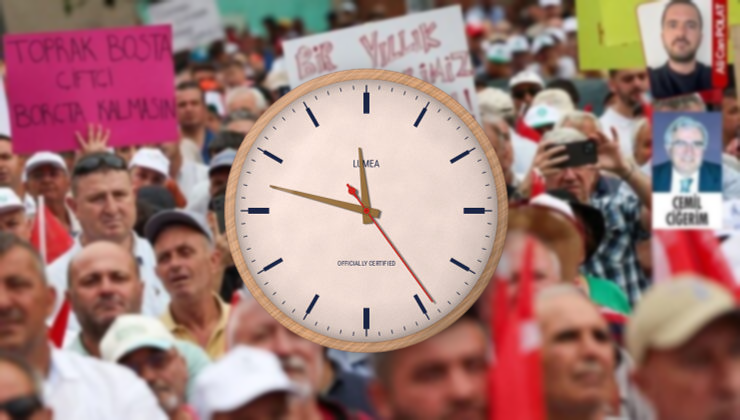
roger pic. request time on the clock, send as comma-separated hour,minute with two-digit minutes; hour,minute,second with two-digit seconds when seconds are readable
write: 11,47,24
